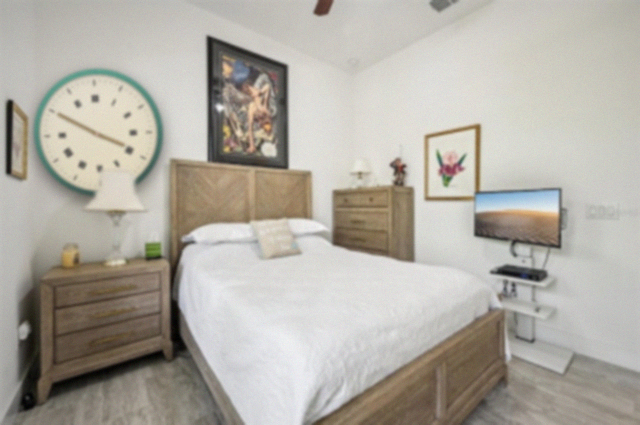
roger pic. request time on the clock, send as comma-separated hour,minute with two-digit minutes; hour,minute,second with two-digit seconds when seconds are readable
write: 3,50
